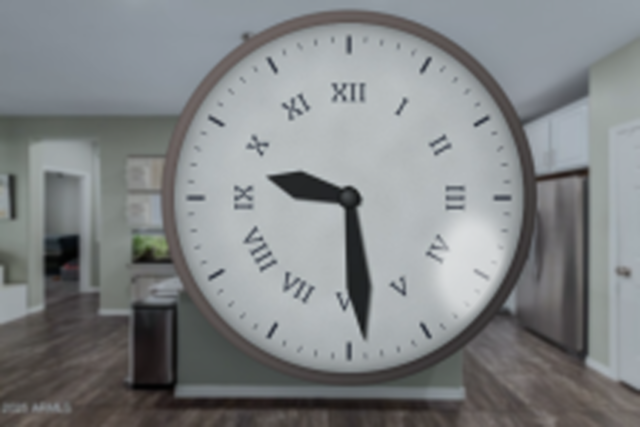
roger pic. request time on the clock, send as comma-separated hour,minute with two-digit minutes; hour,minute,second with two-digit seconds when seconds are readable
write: 9,29
